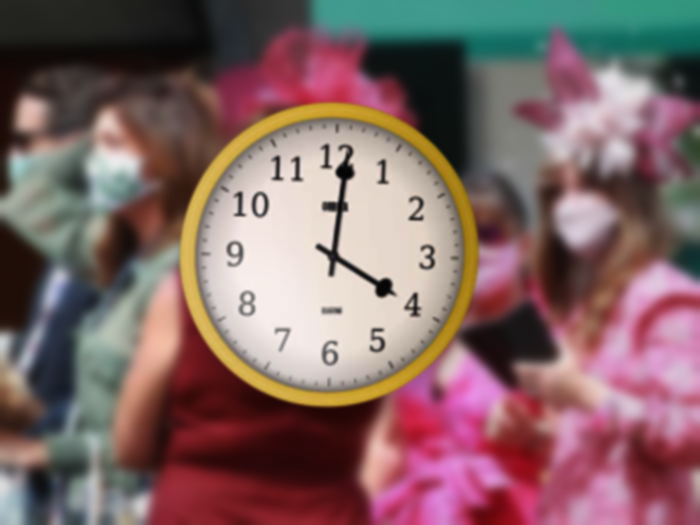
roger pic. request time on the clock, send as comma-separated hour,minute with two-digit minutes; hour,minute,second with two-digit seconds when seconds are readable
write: 4,01
